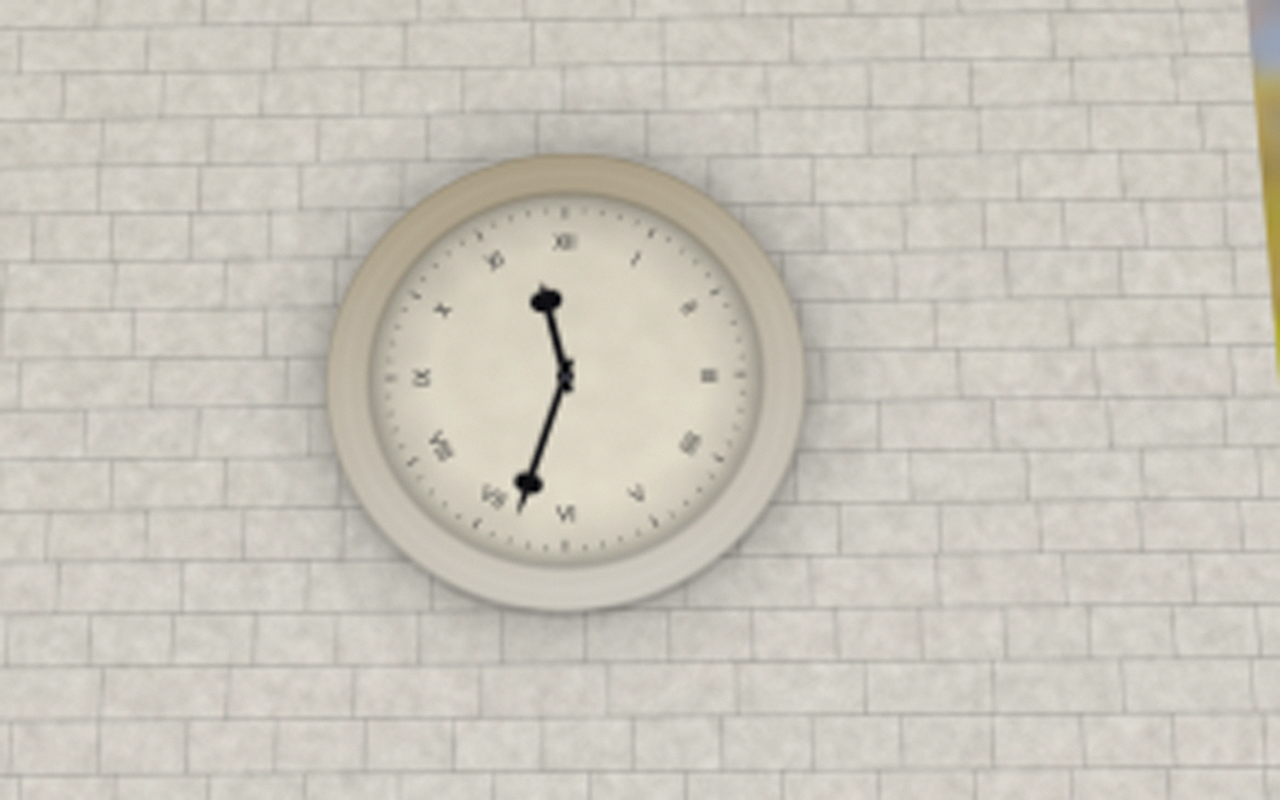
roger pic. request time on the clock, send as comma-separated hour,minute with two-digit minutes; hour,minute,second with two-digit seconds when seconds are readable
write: 11,33
